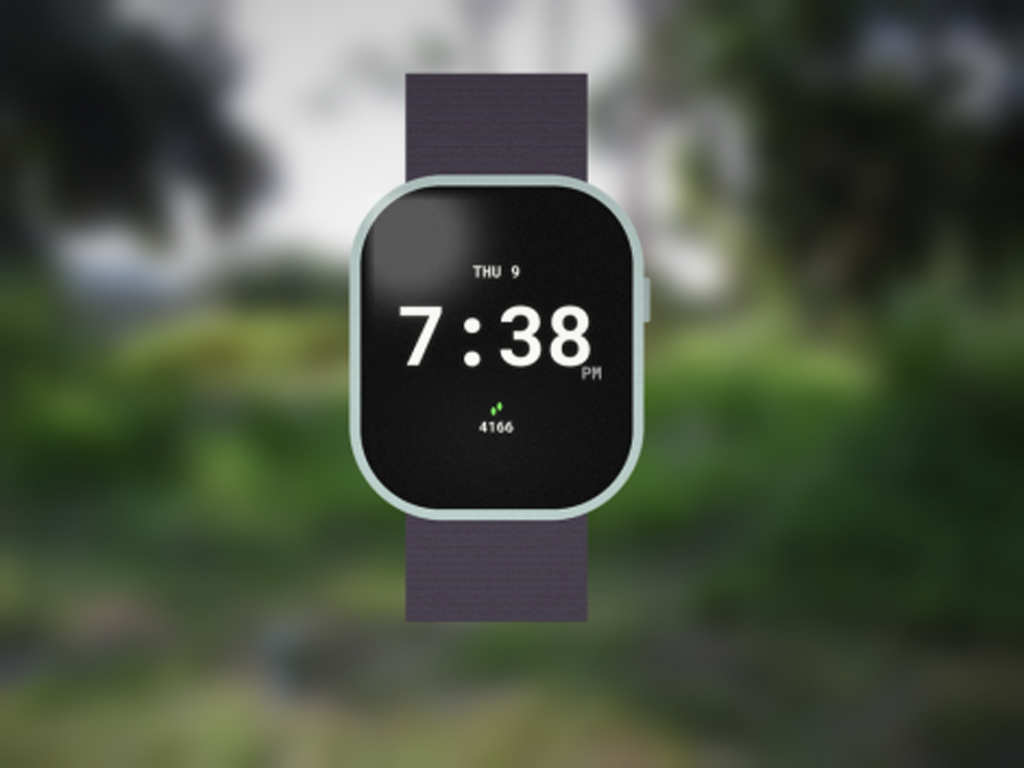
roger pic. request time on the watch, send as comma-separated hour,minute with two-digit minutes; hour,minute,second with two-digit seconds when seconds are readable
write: 7,38
